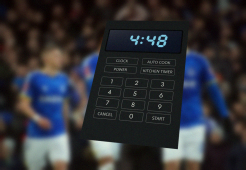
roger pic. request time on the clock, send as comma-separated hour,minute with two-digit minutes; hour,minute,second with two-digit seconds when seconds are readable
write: 4,48
